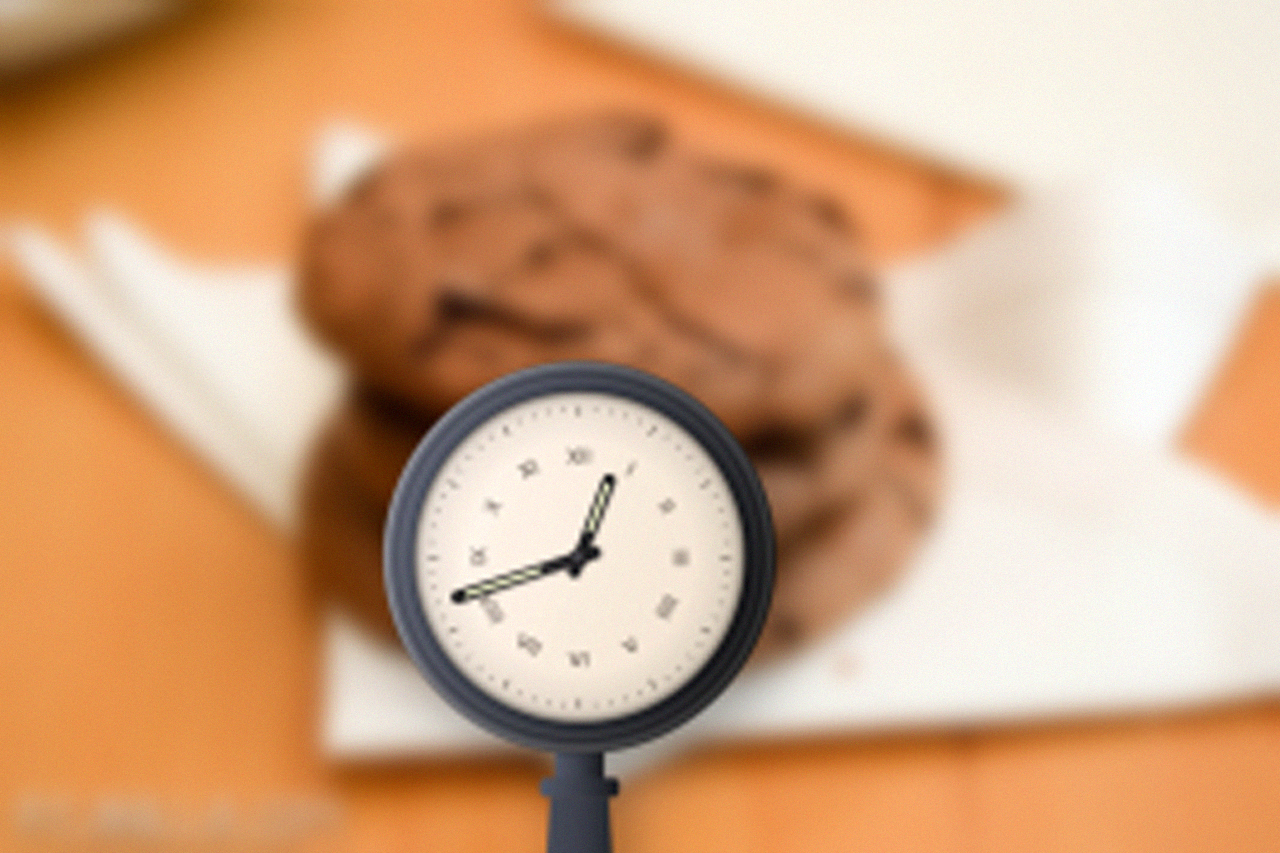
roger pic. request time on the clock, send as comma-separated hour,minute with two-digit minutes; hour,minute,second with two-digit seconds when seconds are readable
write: 12,42
